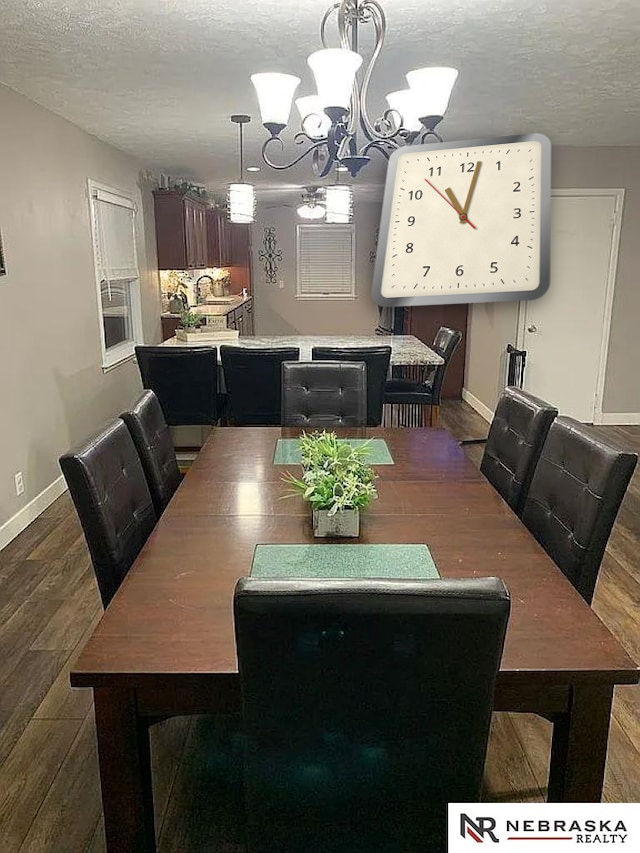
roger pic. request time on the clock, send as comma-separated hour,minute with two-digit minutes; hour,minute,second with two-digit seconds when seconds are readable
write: 11,01,53
